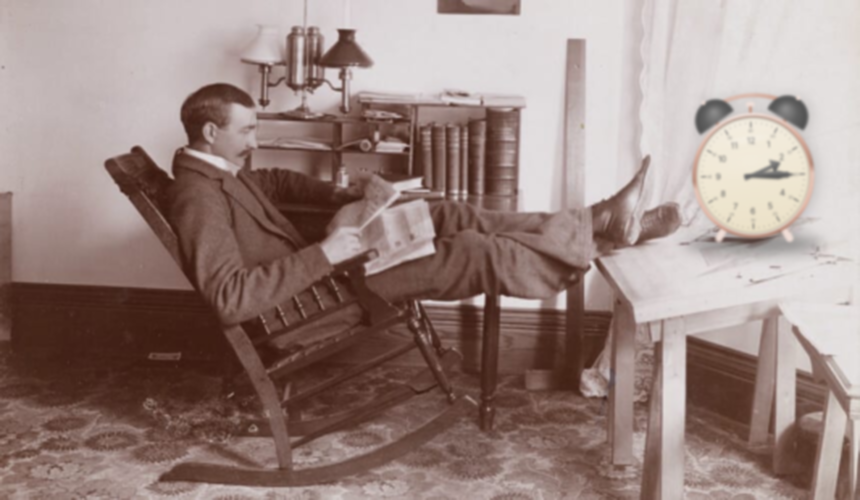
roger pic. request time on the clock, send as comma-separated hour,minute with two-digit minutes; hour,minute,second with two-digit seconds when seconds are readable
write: 2,15
